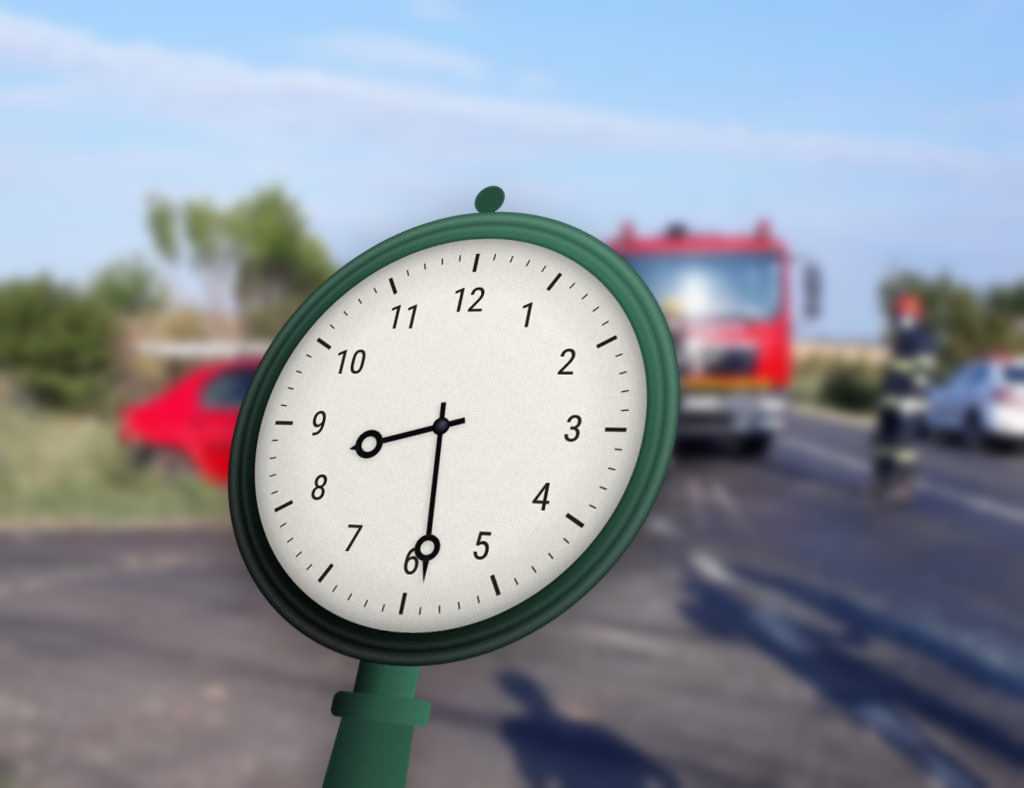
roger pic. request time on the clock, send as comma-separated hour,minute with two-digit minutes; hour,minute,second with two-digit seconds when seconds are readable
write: 8,29
